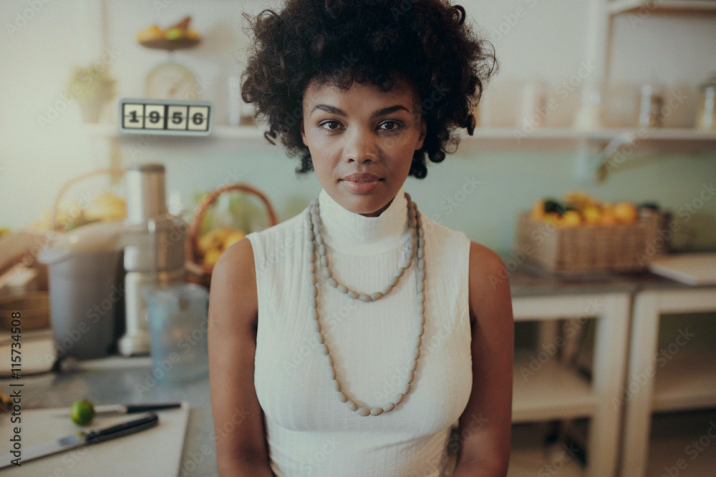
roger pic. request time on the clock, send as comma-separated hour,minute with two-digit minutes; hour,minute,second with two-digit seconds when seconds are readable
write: 19,56
